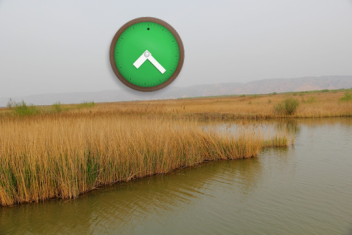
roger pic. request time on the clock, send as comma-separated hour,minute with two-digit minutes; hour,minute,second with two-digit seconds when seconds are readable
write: 7,22
